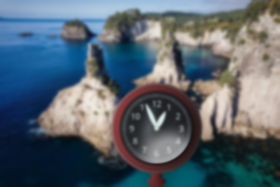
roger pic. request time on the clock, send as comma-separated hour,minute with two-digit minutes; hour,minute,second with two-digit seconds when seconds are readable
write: 12,56
